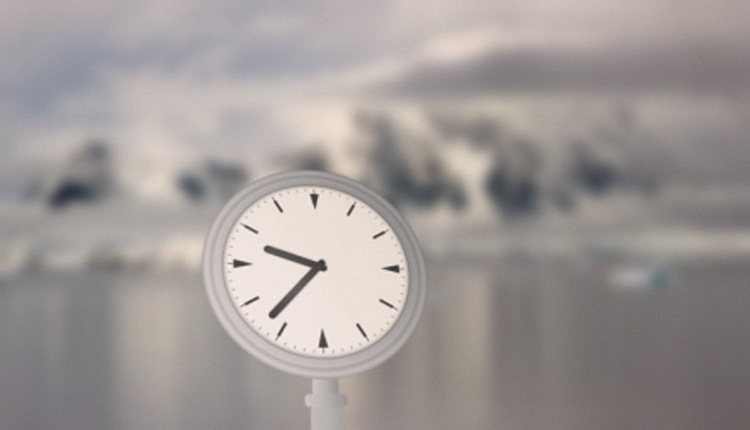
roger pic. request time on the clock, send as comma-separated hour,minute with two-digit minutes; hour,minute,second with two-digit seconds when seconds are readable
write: 9,37
